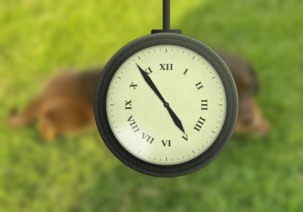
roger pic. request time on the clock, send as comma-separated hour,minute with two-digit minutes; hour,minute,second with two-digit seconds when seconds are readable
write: 4,54
